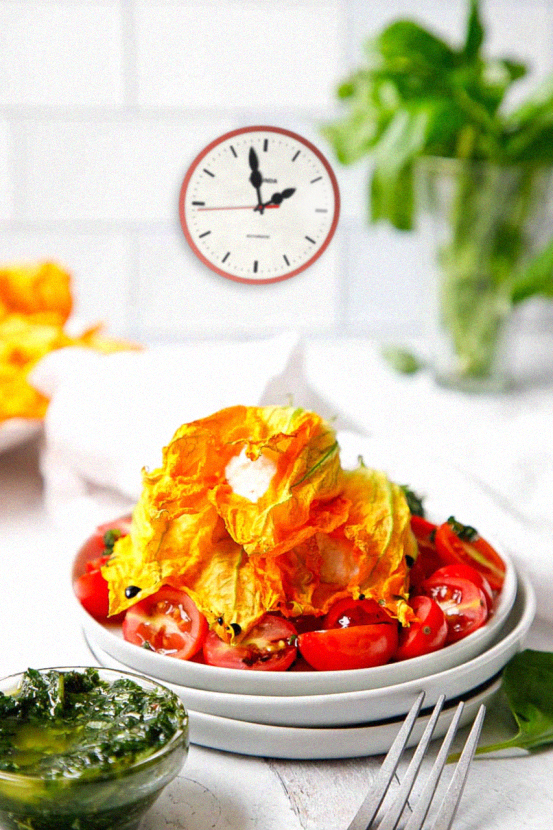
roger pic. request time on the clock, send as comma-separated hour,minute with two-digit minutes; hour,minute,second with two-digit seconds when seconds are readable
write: 1,57,44
